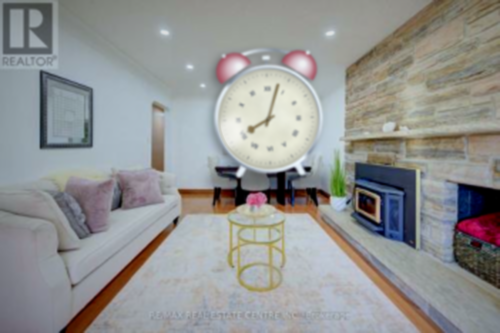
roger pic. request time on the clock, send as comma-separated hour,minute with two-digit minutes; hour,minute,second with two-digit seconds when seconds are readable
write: 8,03
